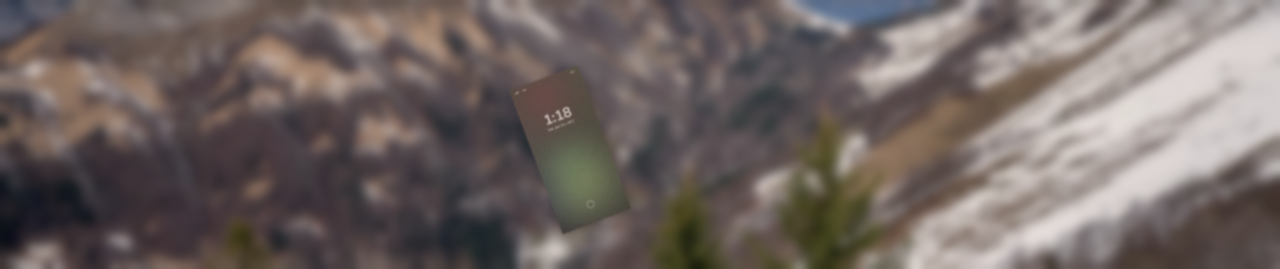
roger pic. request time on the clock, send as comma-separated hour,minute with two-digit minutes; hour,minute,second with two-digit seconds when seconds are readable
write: 1,18
